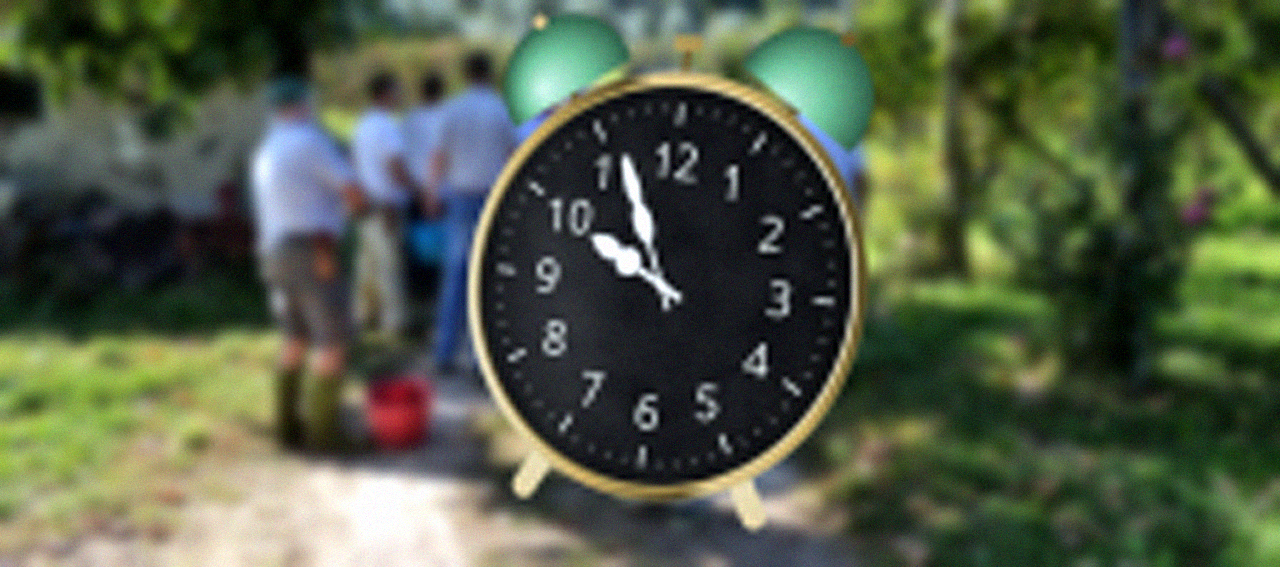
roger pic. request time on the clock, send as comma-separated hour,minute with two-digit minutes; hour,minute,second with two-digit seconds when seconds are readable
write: 9,56
